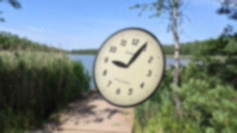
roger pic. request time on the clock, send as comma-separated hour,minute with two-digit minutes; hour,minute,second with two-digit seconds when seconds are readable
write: 9,04
